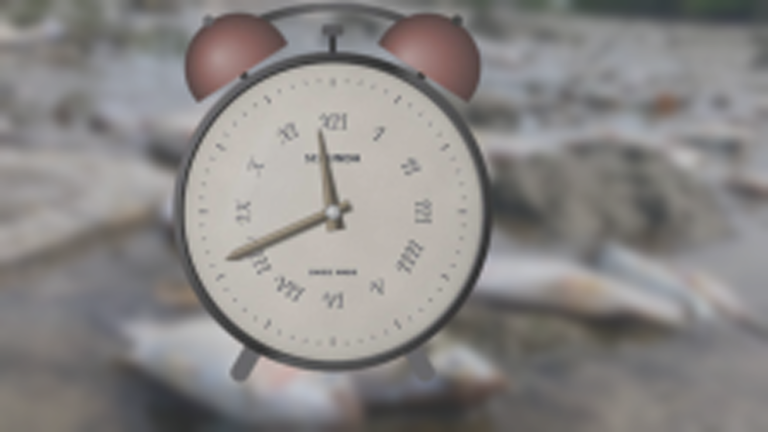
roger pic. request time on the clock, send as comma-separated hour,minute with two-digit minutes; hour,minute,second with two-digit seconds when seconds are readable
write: 11,41
